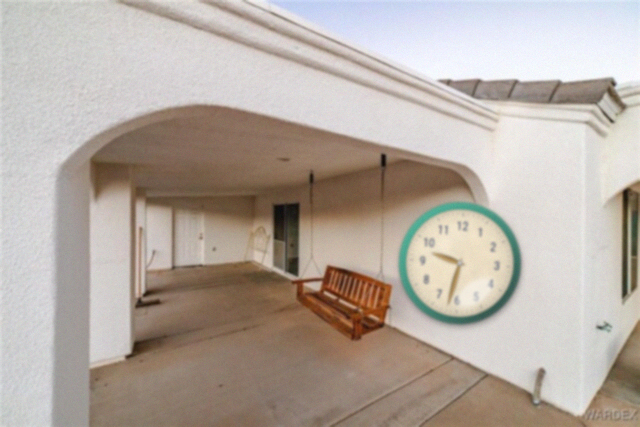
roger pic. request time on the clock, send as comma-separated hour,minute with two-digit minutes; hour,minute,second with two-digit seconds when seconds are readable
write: 9,32
